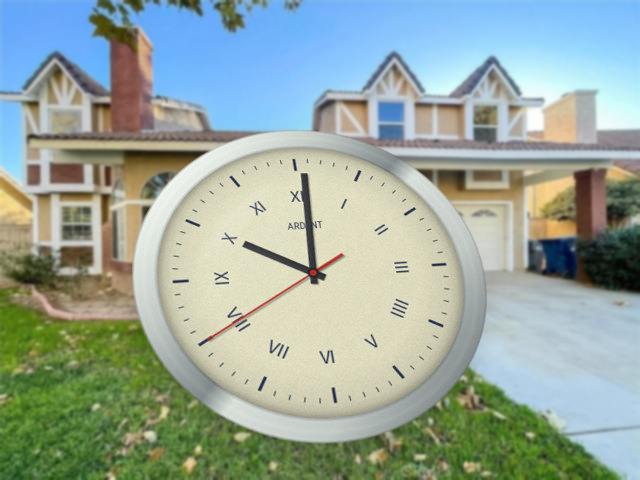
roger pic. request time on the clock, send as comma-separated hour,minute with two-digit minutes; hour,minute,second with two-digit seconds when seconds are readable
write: 10,00,40
